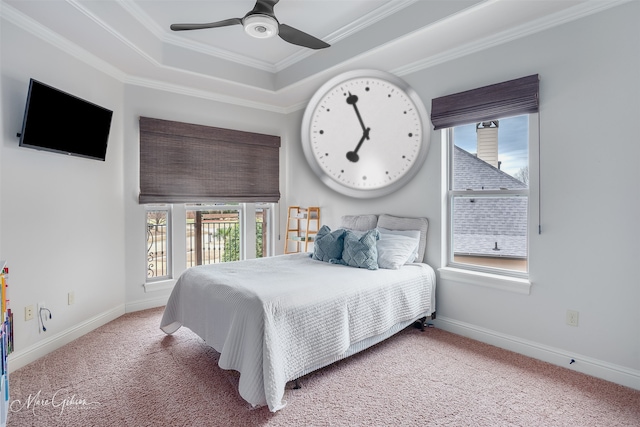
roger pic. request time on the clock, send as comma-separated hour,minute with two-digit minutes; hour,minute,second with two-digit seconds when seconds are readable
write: 6,56
